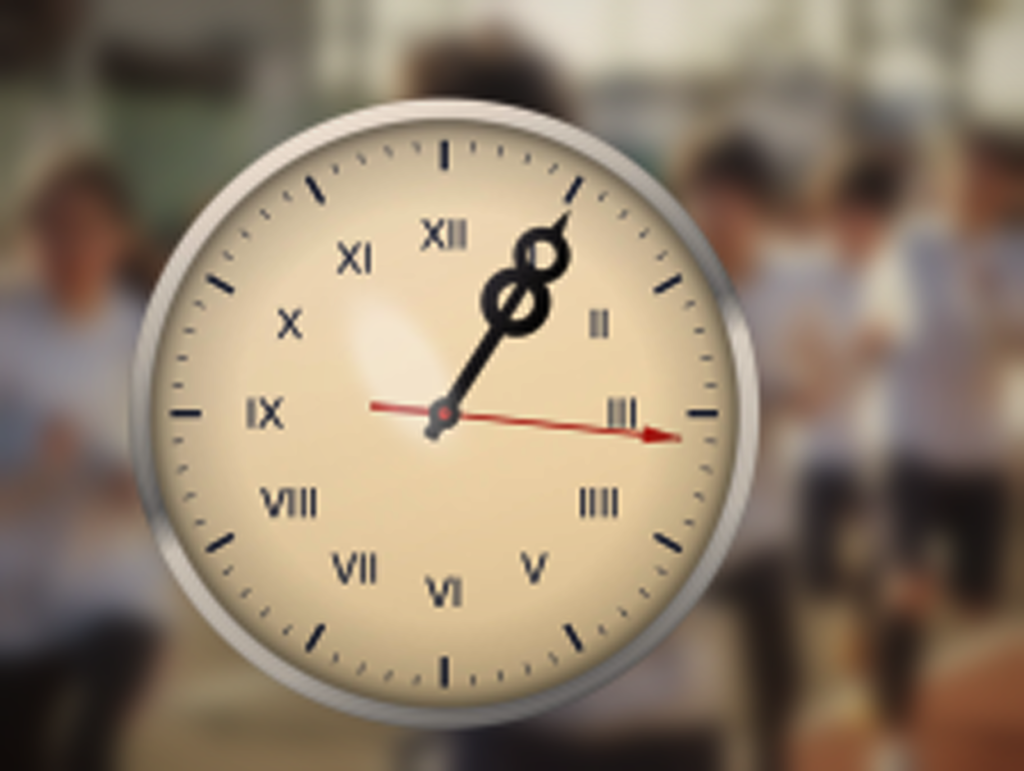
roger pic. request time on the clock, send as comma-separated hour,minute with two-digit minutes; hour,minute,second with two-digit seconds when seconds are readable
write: 1,05,16
